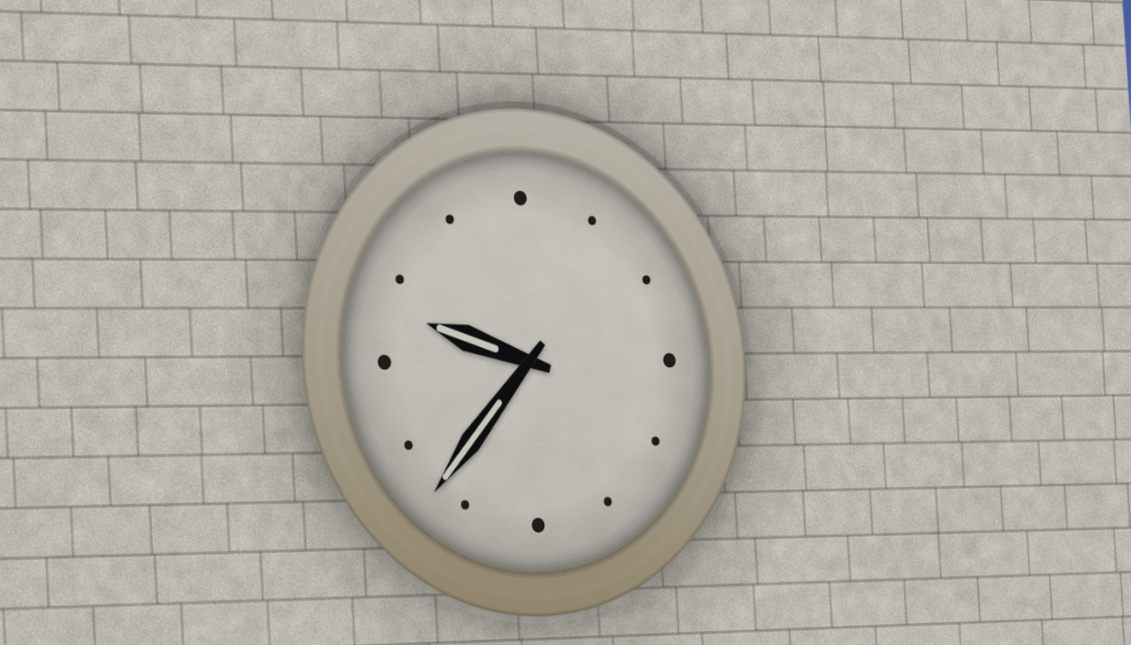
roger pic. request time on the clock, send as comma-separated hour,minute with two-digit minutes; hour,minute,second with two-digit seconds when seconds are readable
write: 9,37
